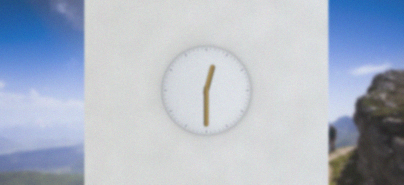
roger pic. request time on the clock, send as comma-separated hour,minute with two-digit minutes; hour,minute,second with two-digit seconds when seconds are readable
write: 12,30
